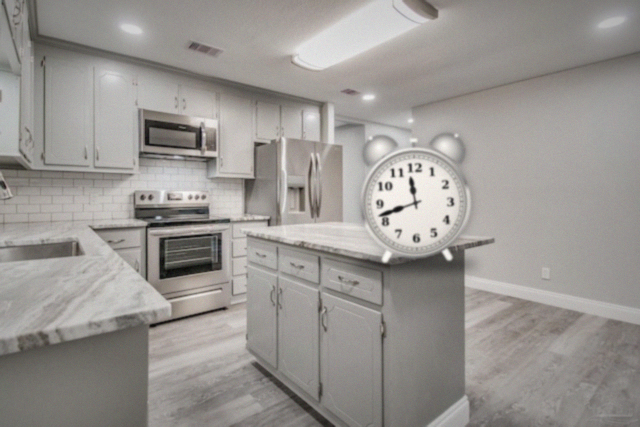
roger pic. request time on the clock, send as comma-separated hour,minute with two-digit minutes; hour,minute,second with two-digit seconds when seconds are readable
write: 11,42
